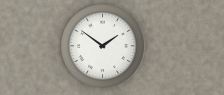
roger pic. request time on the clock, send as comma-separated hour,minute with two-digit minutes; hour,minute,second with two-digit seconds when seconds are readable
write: 1,51
